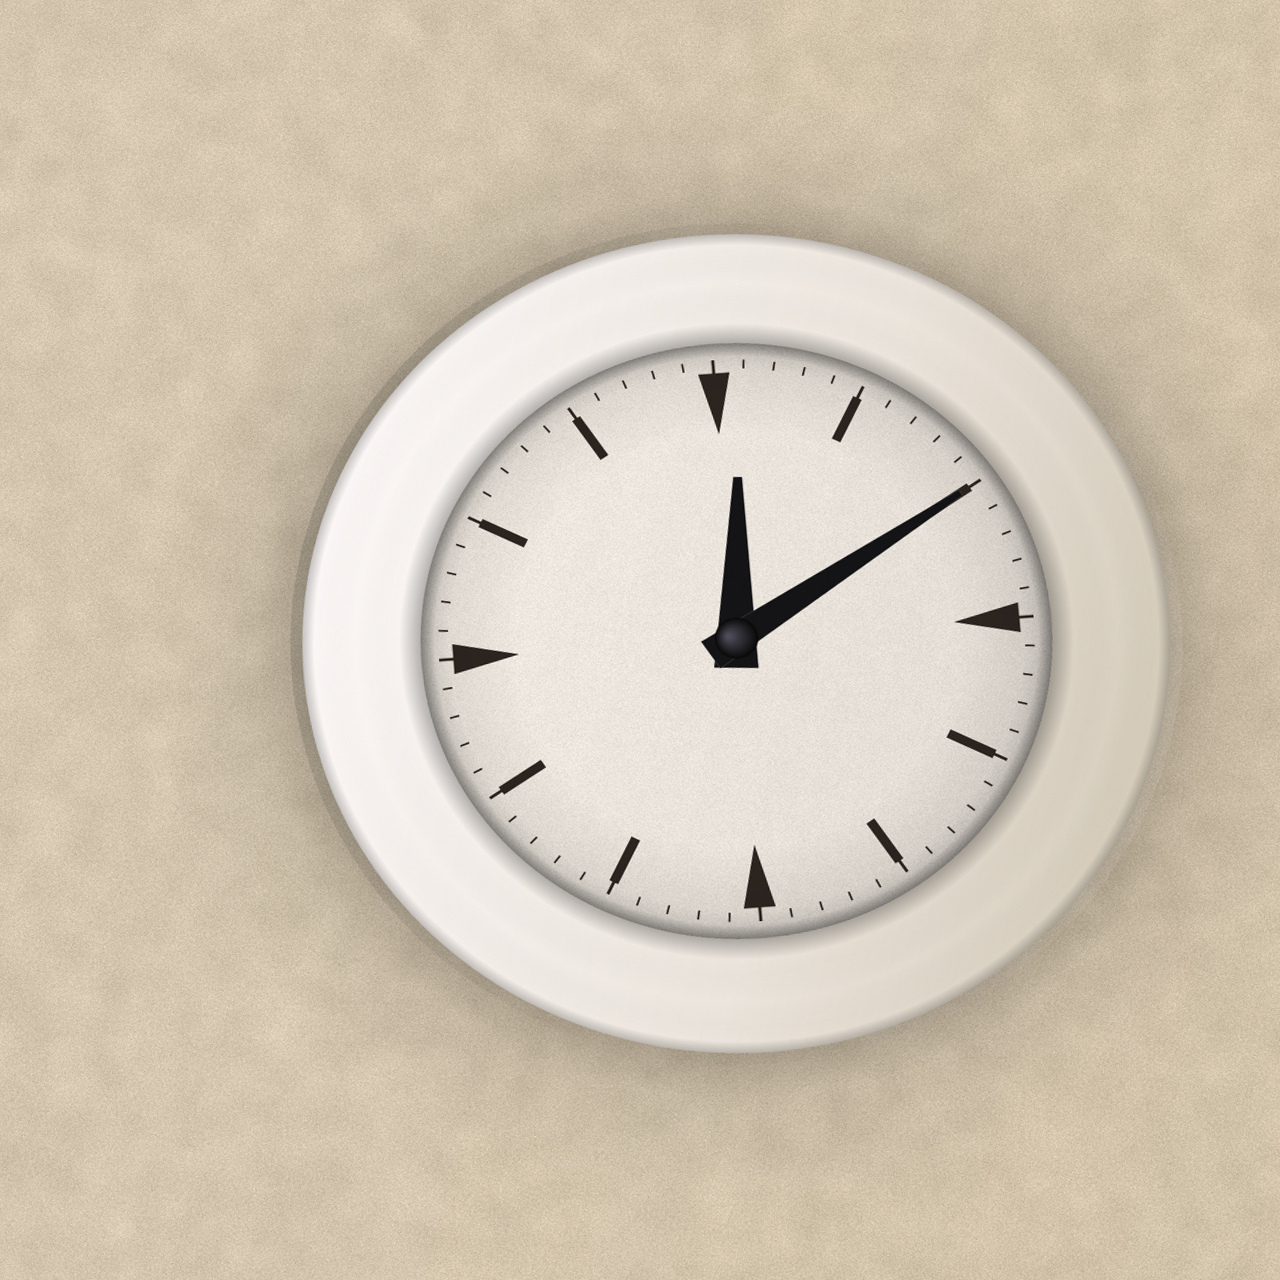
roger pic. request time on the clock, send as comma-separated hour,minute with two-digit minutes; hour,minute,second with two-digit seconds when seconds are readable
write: 12,10
